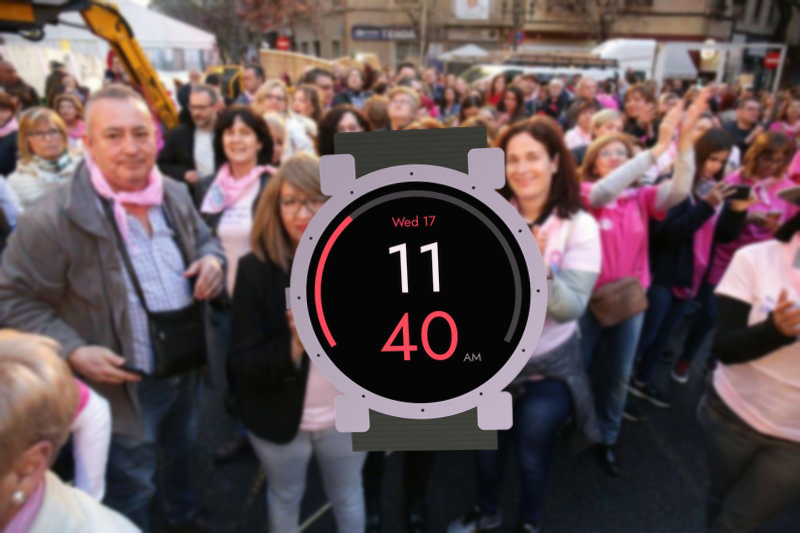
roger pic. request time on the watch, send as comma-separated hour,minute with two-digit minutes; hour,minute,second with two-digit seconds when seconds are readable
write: 11,40
